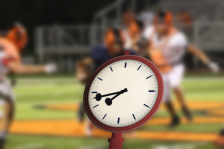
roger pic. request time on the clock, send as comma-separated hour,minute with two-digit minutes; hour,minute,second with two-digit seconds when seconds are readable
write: 7,43
